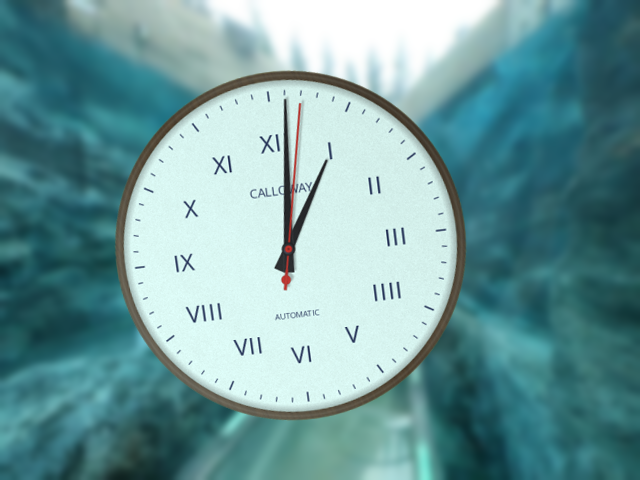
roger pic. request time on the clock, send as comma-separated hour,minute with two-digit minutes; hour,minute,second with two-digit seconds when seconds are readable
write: 1,01,02
